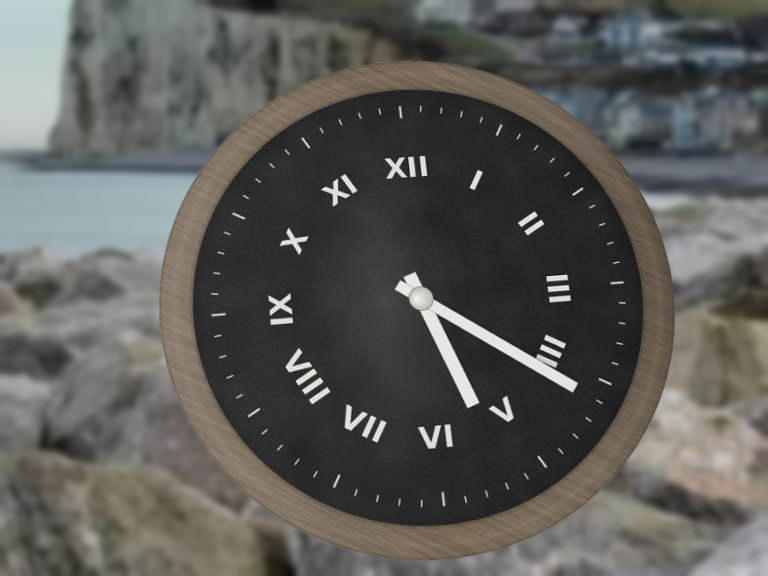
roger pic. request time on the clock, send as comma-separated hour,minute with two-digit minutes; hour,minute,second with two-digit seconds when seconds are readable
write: 5,21
